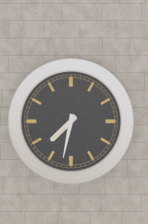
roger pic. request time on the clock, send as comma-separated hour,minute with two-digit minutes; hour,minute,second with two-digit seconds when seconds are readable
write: 7,32
